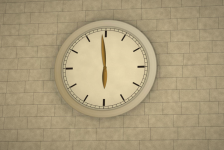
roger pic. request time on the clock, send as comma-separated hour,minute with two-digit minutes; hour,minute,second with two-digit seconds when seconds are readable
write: 5,59
